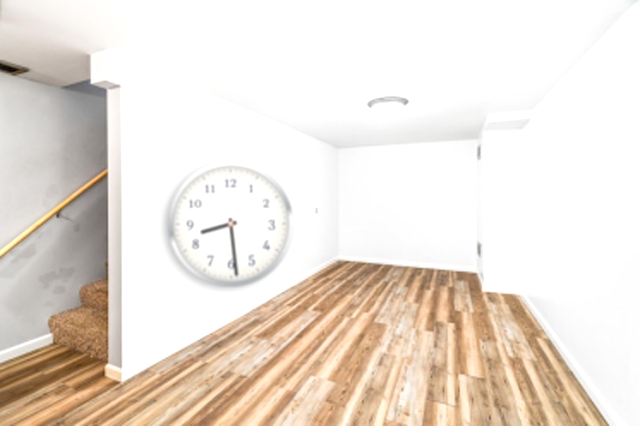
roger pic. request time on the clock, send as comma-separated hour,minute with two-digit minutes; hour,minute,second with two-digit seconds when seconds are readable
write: 8,29
